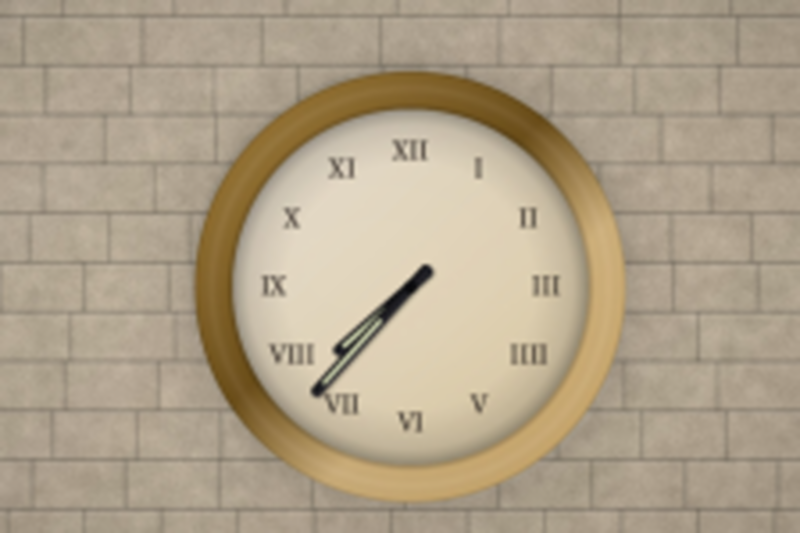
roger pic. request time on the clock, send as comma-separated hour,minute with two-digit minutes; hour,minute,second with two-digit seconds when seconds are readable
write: 7,37
